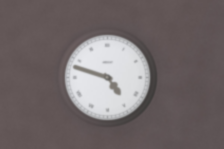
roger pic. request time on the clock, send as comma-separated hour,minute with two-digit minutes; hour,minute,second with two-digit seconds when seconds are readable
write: 4,48
